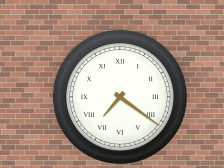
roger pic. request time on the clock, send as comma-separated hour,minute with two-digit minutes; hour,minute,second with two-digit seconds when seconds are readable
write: 7,21
